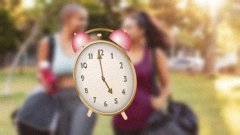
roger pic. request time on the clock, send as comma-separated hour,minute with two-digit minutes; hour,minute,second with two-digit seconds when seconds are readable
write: 4,59
